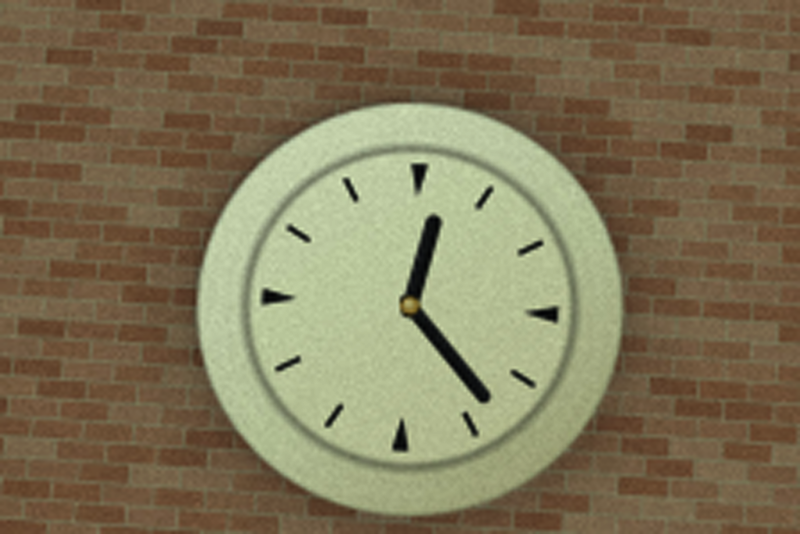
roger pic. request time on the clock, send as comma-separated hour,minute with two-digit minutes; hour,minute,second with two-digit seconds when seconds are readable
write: 12,23
